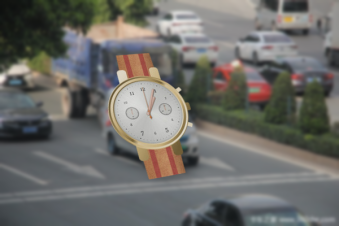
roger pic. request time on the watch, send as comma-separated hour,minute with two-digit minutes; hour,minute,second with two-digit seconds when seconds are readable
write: 1,04
